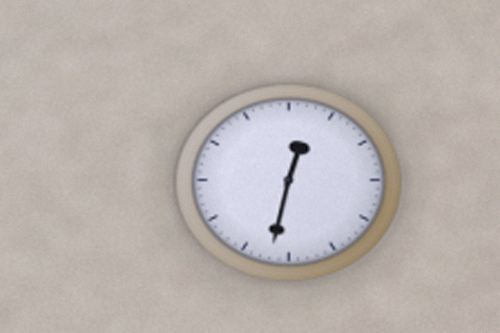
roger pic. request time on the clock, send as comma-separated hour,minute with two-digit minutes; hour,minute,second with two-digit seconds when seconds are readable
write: 12,32
